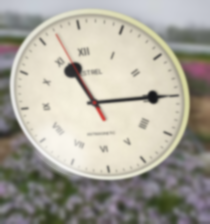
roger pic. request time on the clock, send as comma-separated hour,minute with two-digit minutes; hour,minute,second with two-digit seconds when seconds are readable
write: 11,14,57
